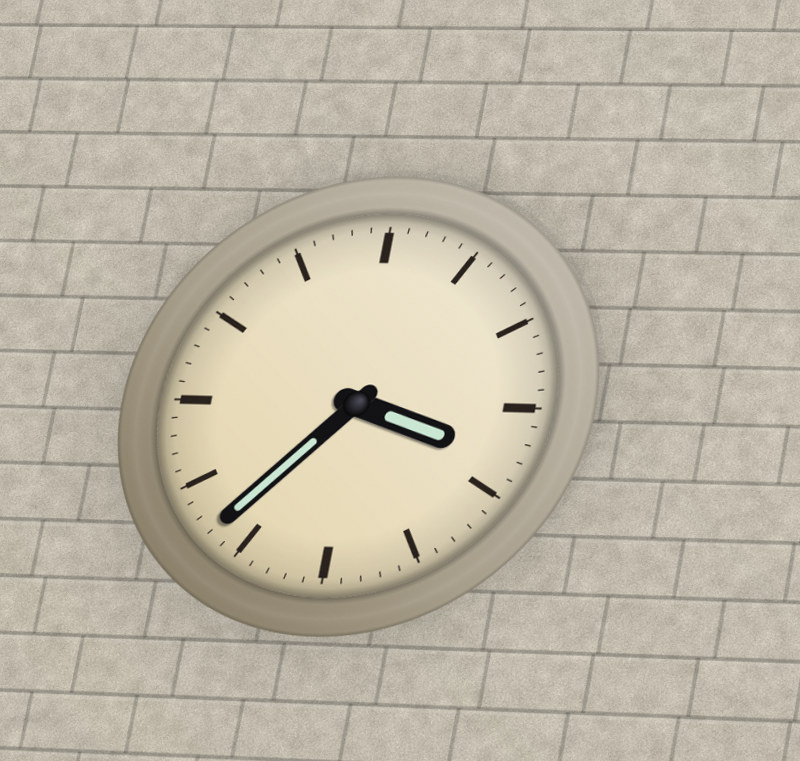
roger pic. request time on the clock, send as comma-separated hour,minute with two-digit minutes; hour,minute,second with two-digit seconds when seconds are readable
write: 3,37
